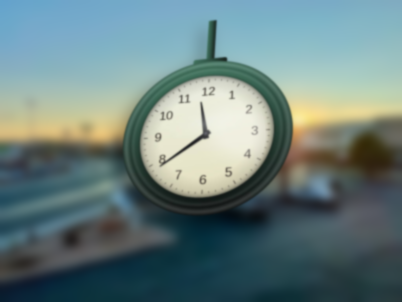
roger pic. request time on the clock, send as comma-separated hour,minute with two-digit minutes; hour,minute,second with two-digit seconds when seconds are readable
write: 11,39
